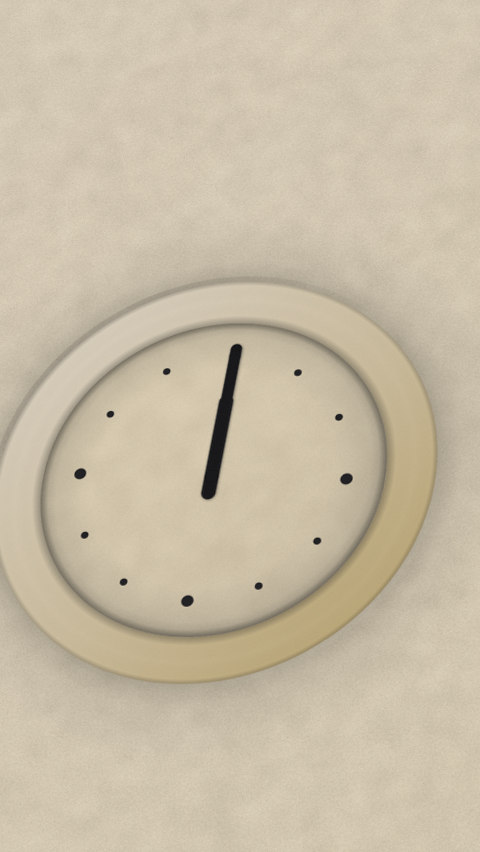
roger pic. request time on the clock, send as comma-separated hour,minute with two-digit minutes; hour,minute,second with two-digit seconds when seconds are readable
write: 12,00
